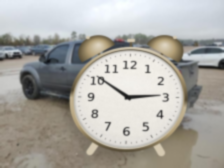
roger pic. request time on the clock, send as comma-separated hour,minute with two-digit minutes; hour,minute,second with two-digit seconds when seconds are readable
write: 2,51
